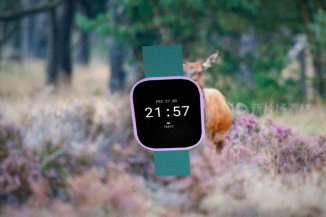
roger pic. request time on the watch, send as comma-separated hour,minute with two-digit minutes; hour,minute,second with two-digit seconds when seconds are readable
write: 21,57
